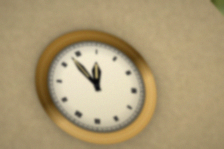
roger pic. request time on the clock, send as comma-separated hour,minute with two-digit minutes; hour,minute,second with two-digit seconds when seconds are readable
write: 12,58
